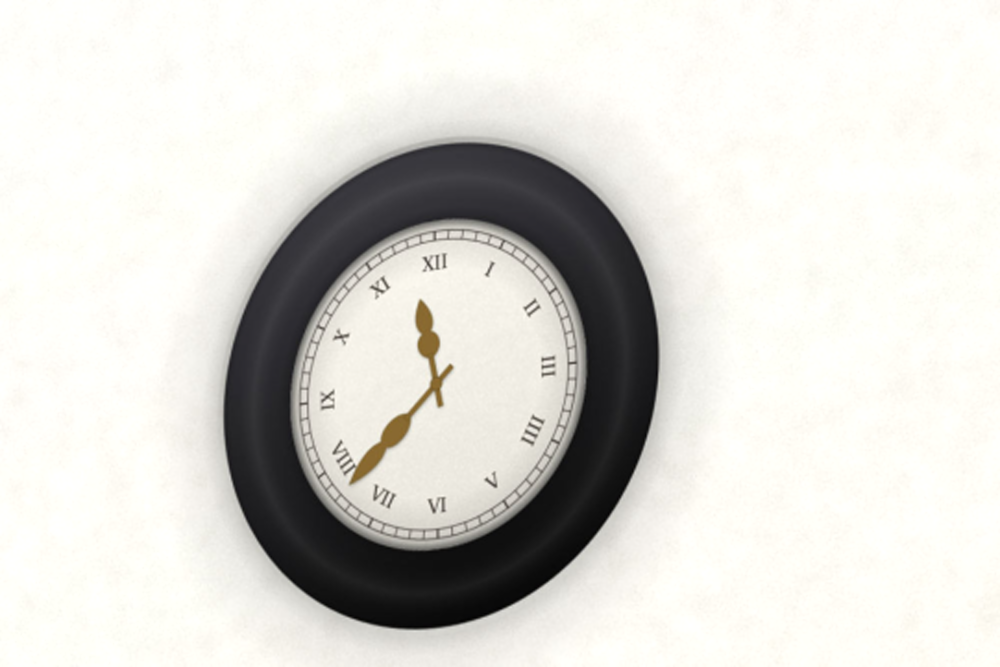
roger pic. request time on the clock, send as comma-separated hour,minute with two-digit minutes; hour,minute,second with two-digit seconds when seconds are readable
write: 11,38
